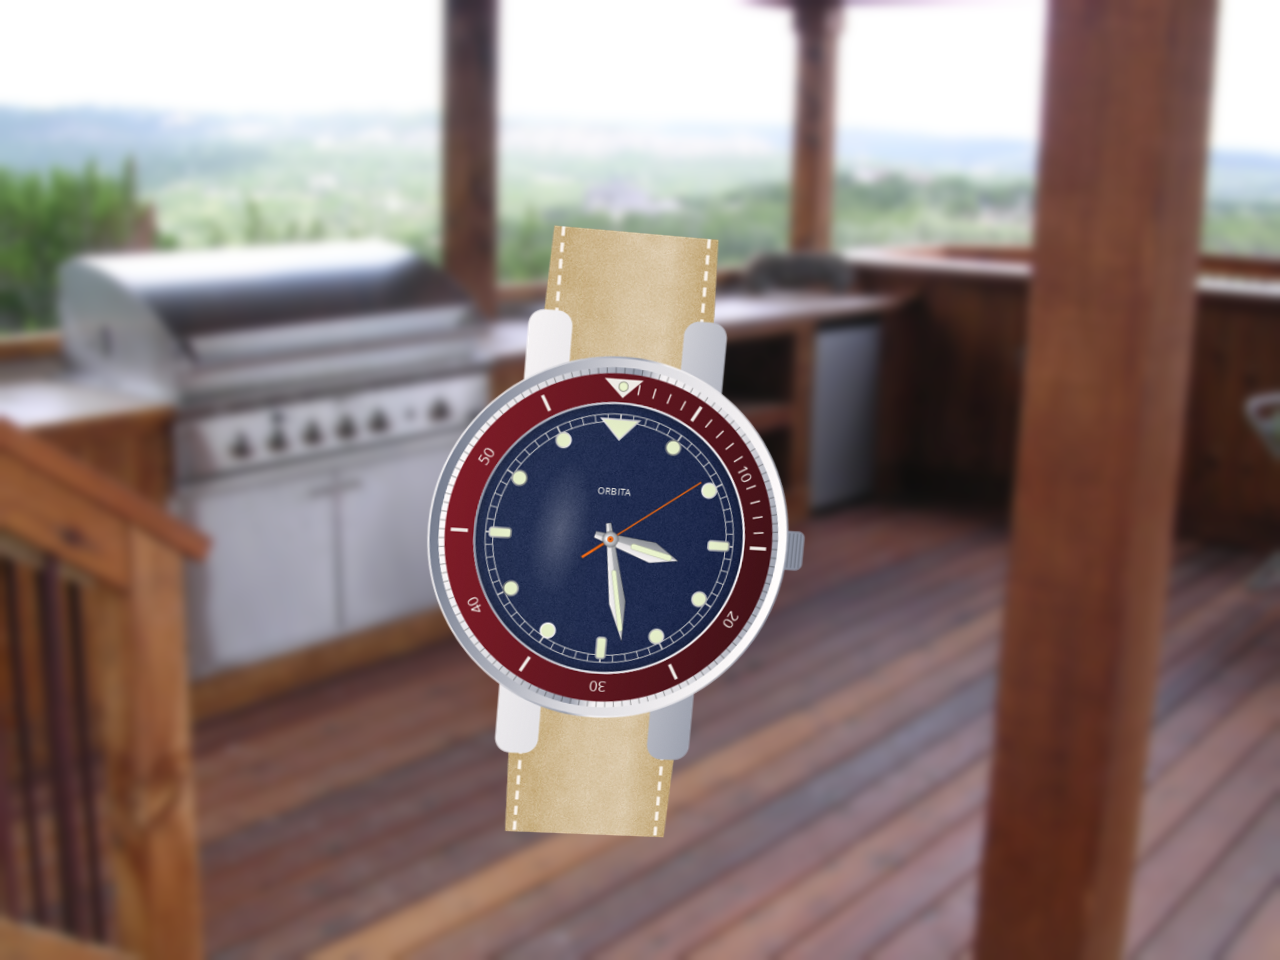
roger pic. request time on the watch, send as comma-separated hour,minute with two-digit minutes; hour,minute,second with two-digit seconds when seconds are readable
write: 3,28,09
